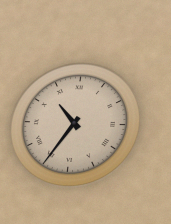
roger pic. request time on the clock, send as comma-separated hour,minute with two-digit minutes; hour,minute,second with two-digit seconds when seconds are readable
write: 10,35
